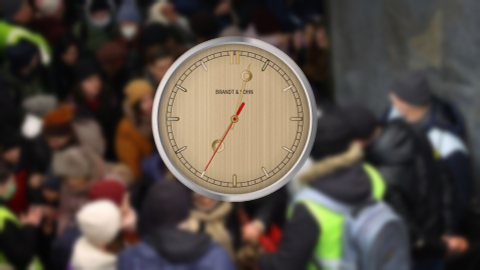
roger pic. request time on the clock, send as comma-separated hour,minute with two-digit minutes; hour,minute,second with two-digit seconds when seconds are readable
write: 7,02,35
